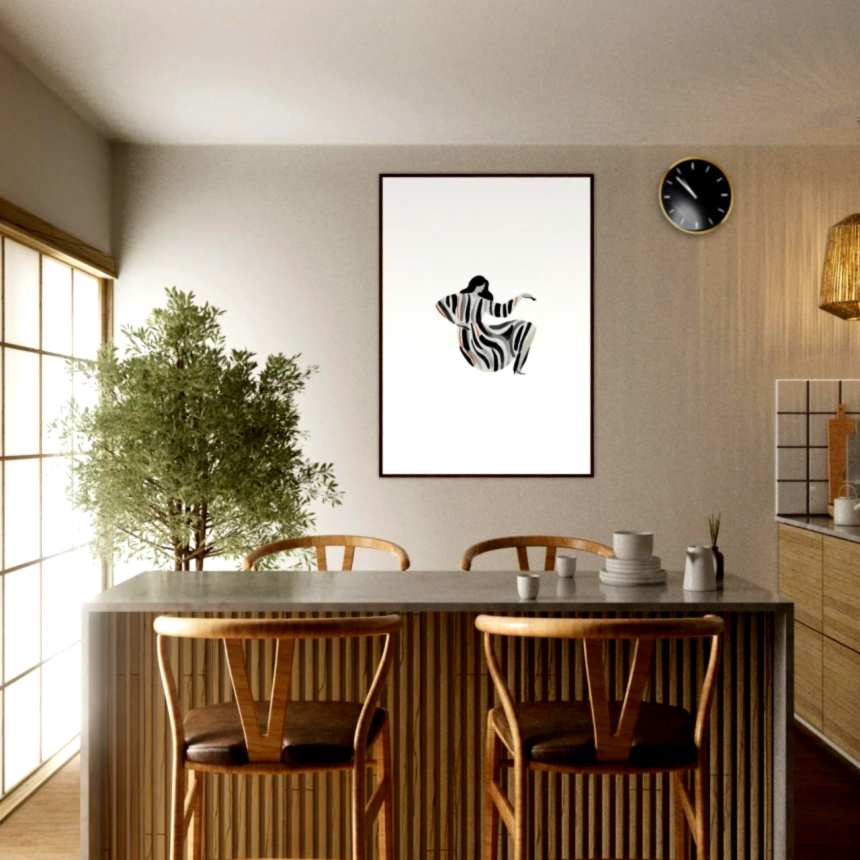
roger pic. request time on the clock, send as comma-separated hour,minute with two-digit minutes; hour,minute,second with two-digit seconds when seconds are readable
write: 10,53
